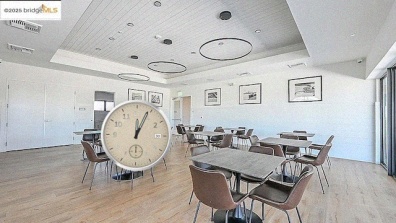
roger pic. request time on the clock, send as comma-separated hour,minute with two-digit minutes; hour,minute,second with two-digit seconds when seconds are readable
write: 12,04
